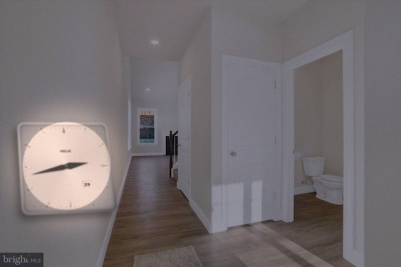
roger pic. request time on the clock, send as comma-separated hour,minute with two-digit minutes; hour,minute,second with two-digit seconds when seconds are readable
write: 2,43
